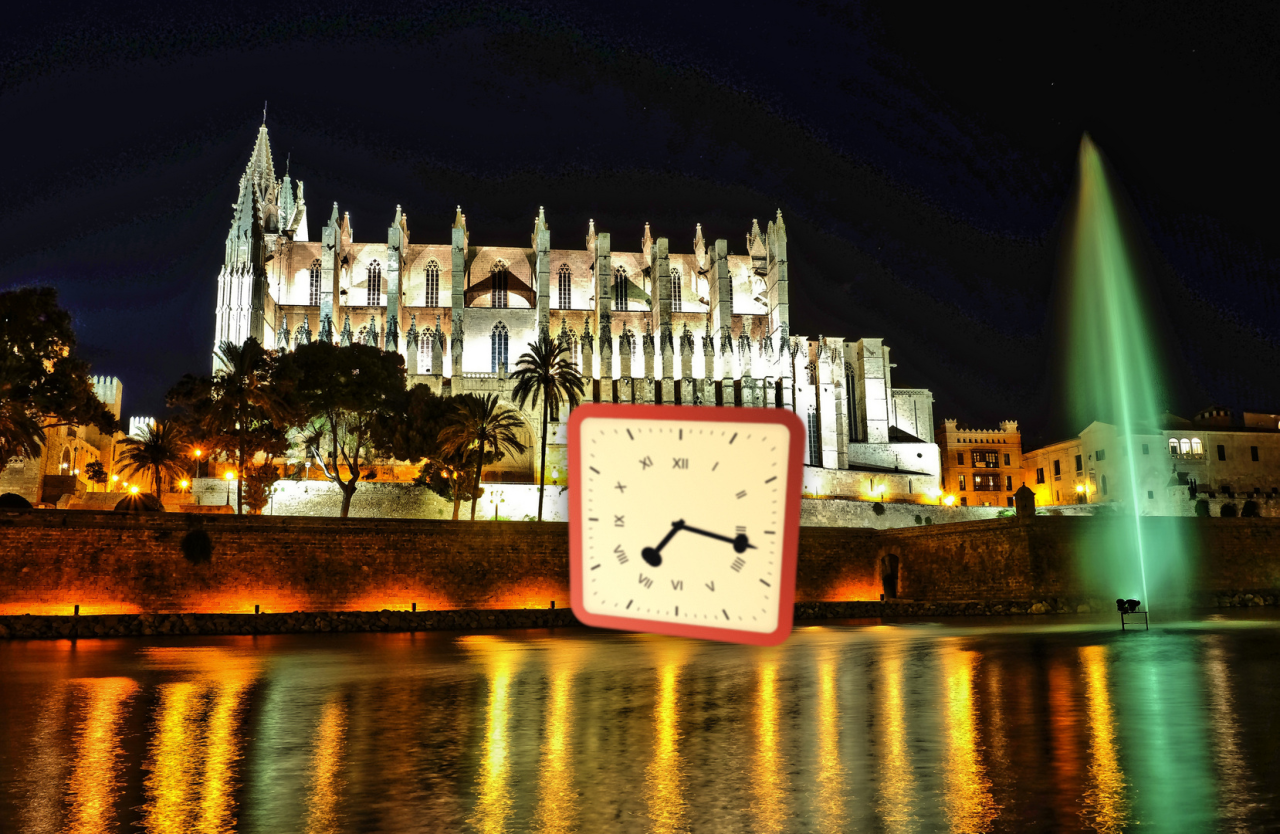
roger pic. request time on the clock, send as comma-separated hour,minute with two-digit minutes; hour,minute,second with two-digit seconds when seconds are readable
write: 7,17
